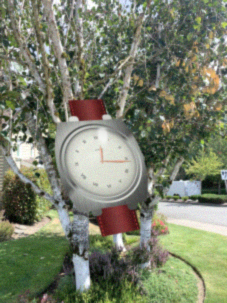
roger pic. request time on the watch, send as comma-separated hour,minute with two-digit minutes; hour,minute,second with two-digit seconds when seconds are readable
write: 12,16
